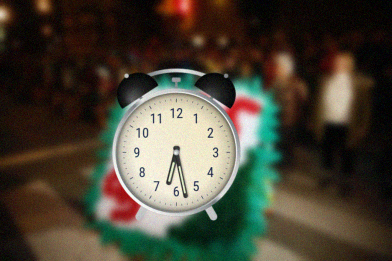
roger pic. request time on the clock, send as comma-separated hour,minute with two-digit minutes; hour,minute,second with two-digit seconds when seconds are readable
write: 6,28
